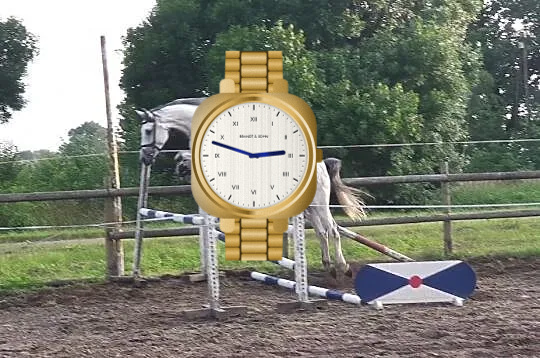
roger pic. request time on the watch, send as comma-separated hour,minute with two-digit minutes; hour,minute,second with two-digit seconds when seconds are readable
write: 2,48
